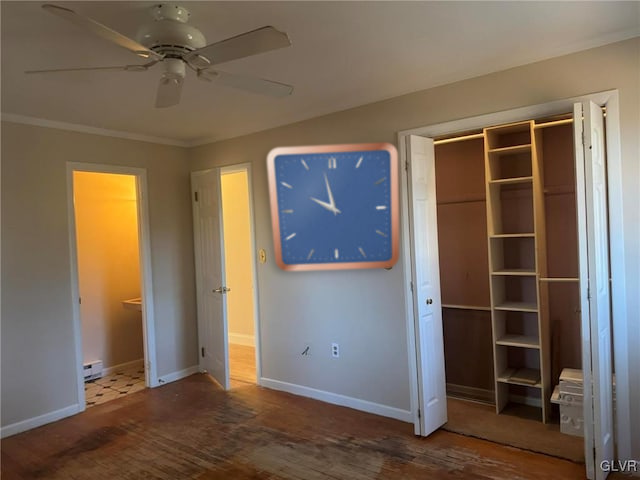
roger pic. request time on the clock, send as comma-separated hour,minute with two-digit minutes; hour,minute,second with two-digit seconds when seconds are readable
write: 9,58
